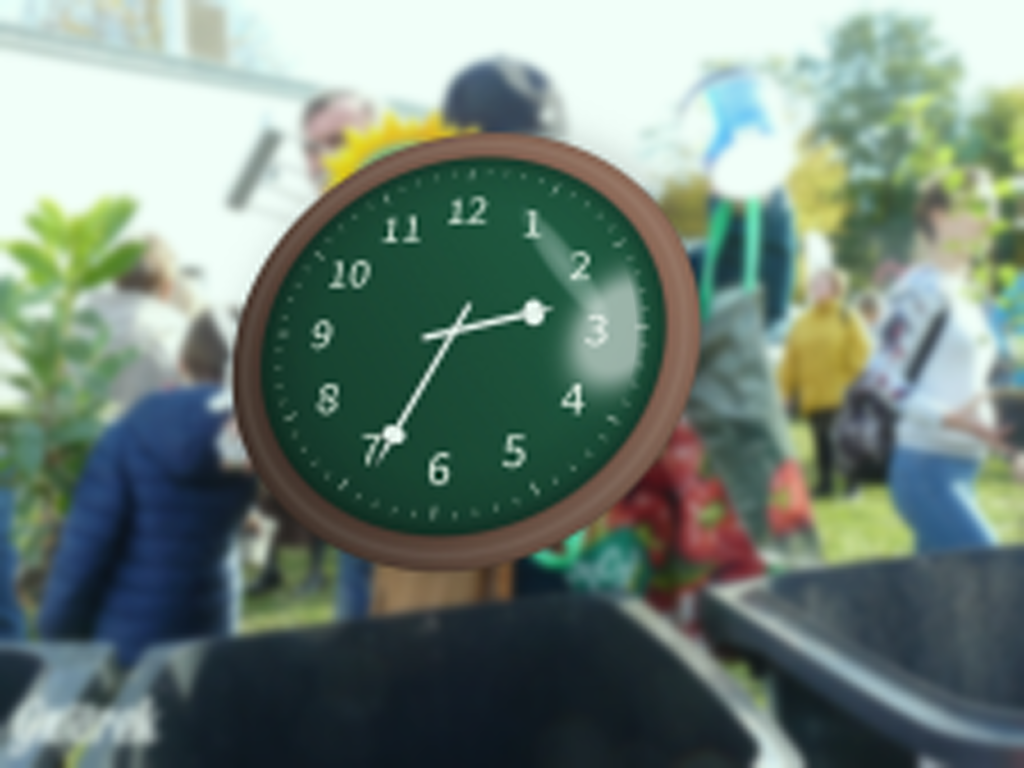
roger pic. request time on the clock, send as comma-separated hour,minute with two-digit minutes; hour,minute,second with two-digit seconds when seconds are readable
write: 2,34
